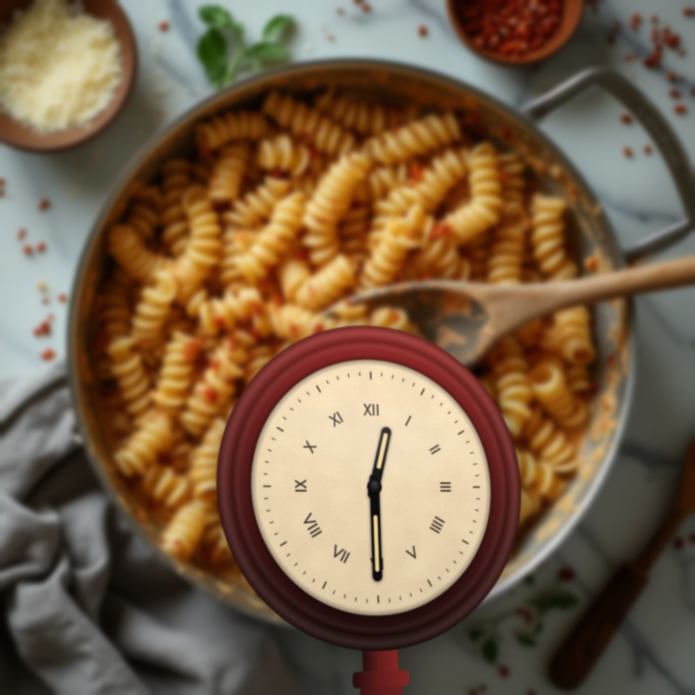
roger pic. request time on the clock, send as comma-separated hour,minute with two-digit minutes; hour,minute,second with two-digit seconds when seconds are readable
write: 12,30
